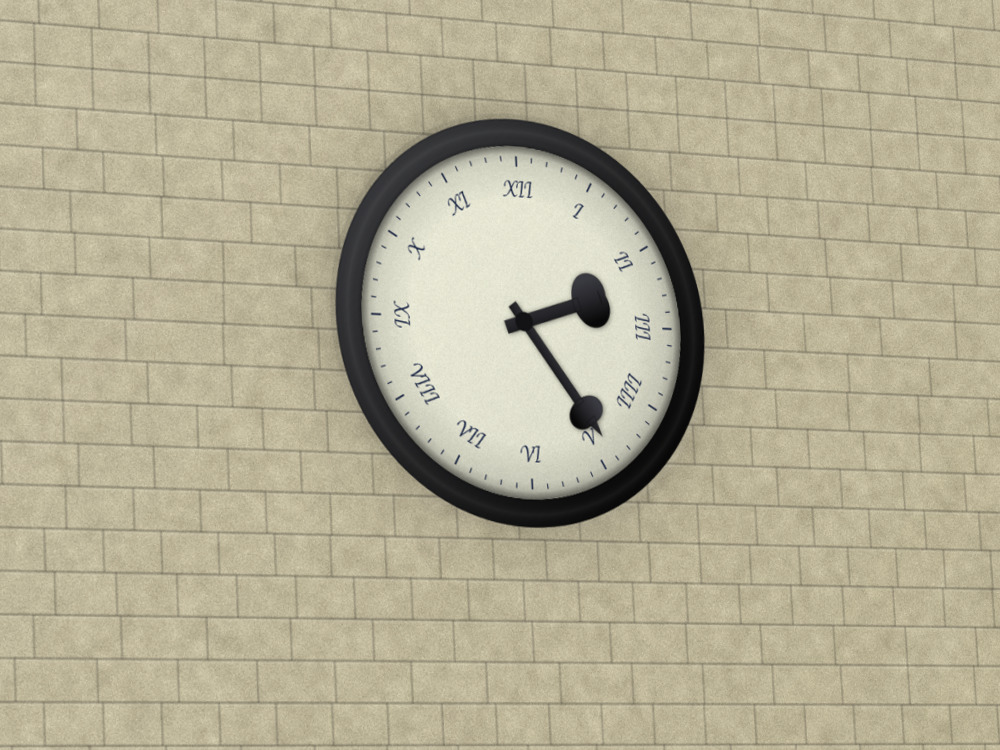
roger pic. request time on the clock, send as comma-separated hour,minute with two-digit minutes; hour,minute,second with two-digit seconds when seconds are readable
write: 2,24
